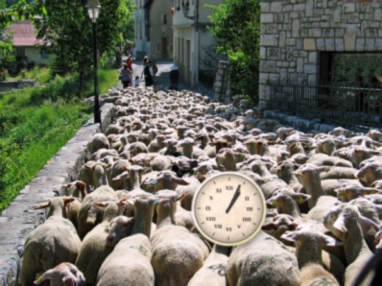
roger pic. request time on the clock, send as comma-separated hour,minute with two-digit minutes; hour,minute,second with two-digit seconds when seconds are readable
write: 1,04
